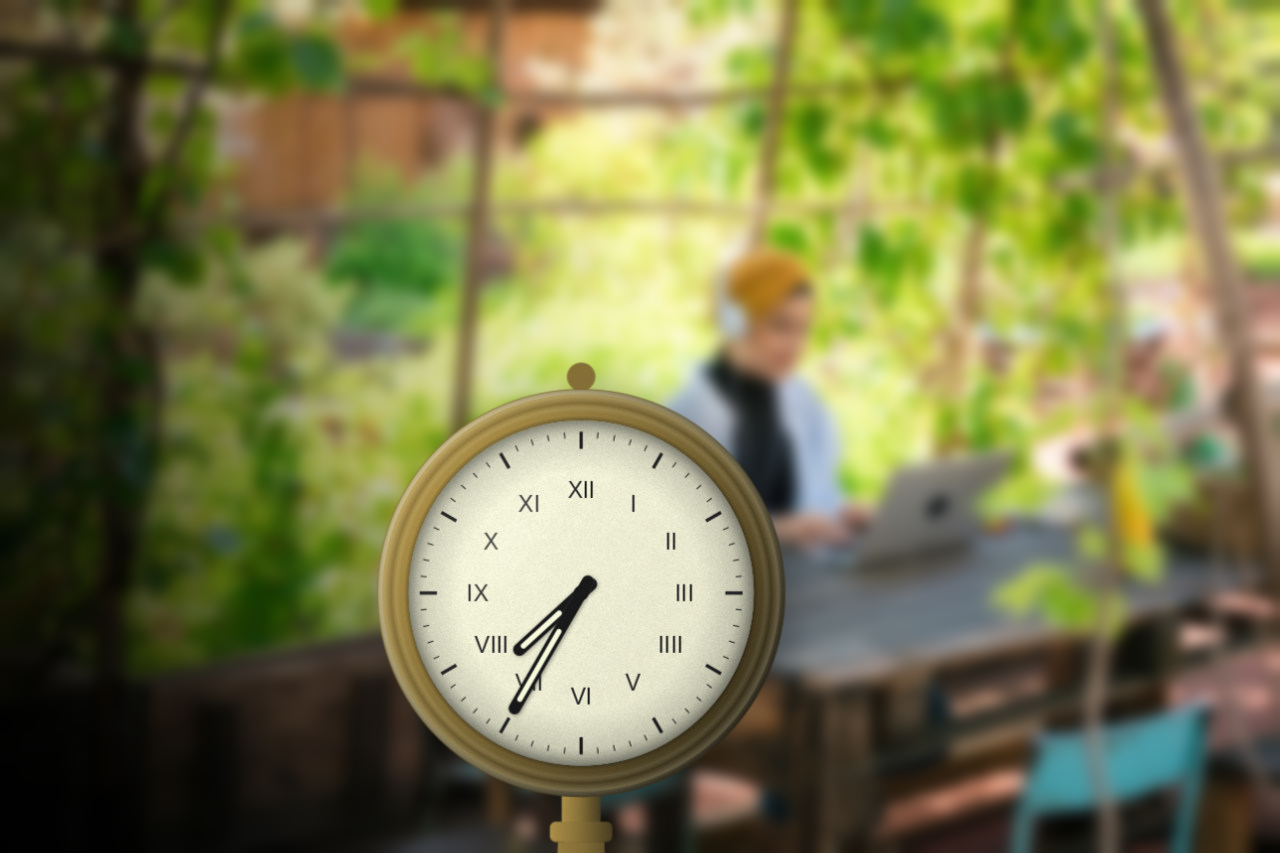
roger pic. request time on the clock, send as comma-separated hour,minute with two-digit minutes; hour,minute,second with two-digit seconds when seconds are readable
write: 7,35
